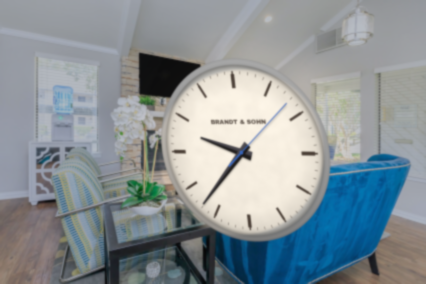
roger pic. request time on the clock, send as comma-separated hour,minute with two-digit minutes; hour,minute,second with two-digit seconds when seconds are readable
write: 9,37,08
